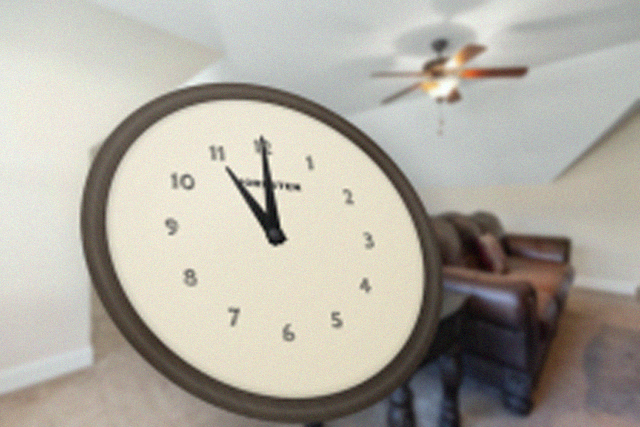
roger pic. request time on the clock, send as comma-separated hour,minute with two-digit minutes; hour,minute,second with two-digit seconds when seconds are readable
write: 11,00
